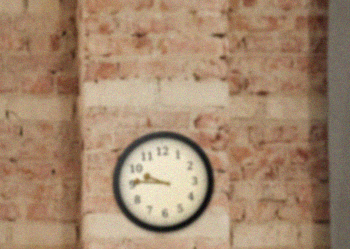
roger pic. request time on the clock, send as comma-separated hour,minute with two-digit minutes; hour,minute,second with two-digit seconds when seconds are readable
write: 9,46
